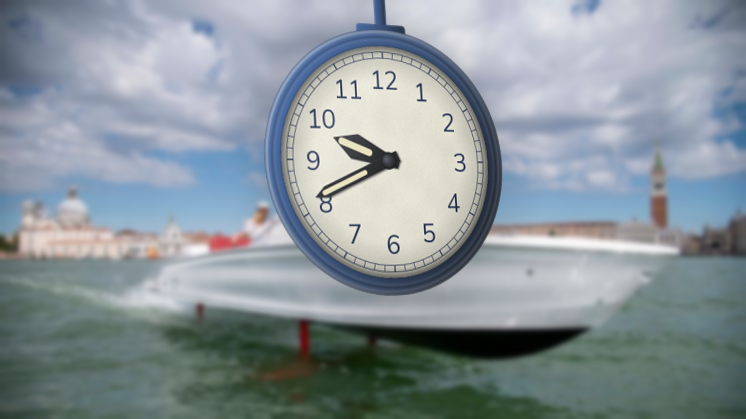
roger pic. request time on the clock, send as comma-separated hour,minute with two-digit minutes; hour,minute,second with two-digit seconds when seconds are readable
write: 9,41
